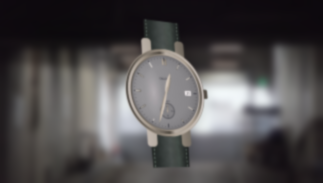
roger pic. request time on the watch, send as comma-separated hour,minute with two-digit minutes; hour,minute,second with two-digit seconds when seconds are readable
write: 12,33
